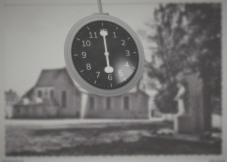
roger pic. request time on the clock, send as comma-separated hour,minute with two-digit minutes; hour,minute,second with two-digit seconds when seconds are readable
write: 6,00
